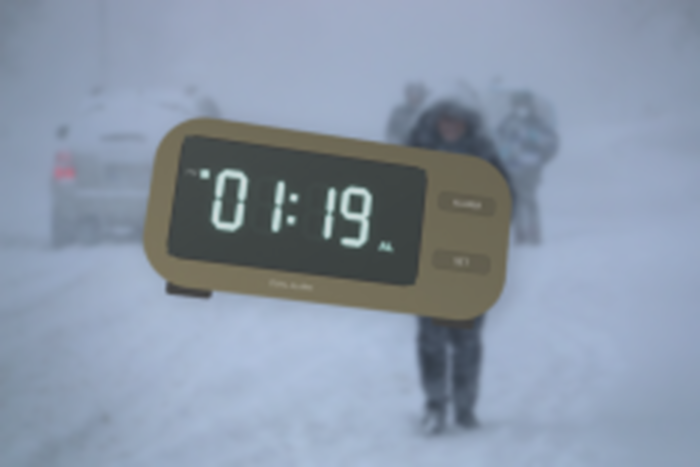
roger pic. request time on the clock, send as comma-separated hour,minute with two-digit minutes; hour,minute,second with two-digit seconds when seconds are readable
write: 1,19
